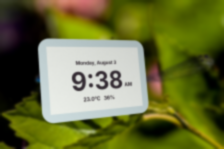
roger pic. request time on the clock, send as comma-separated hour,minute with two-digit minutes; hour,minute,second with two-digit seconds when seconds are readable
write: 9,38
